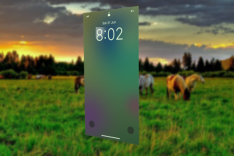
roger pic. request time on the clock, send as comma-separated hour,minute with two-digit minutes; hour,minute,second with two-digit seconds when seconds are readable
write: 8,02
